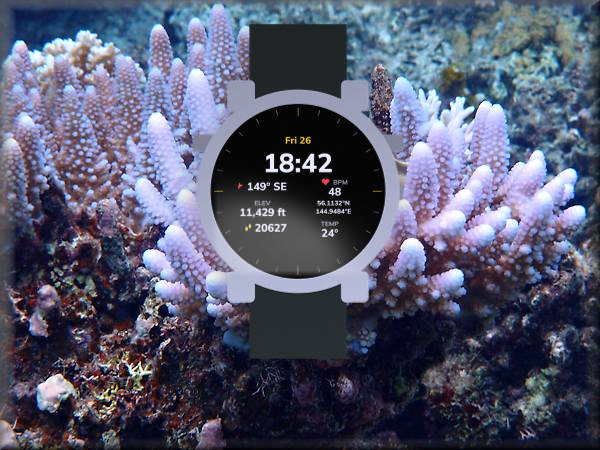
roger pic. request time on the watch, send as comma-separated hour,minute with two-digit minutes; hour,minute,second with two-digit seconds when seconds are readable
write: 18,42
